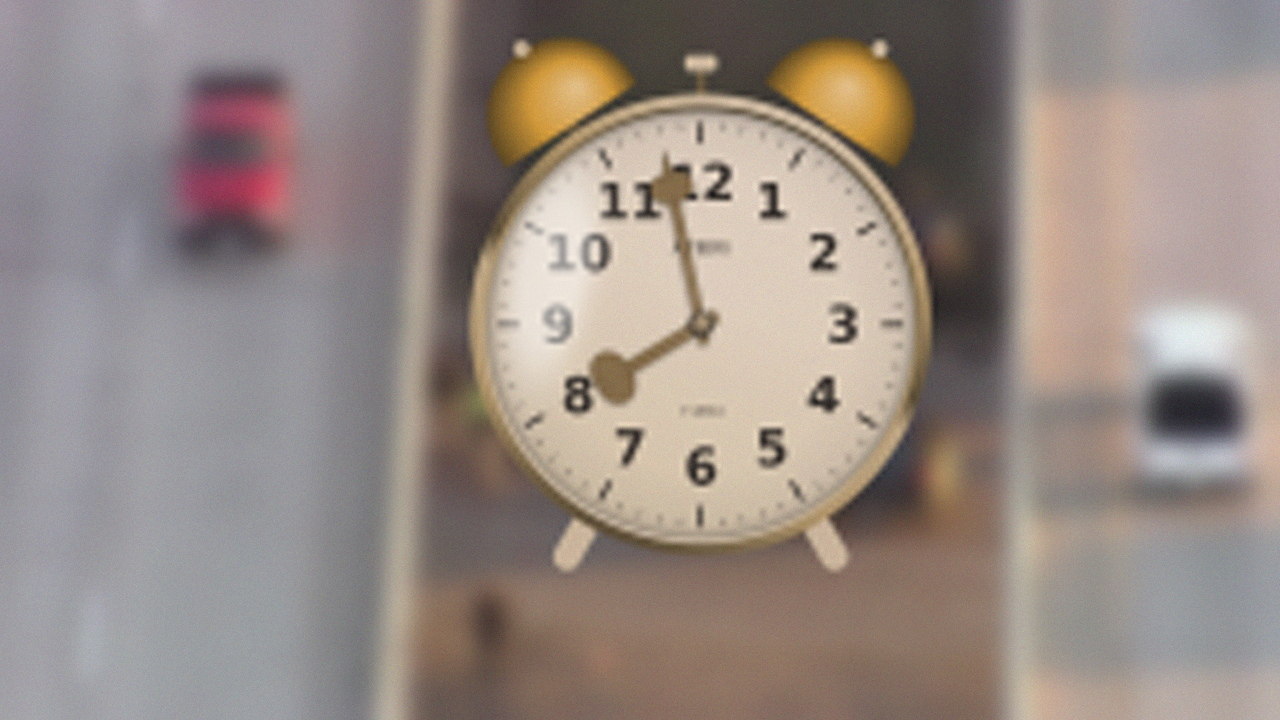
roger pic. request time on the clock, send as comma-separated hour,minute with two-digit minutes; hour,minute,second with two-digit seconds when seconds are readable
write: 7,58
